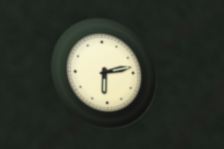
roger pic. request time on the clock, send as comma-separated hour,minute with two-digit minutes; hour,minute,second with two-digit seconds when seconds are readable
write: 6,13
